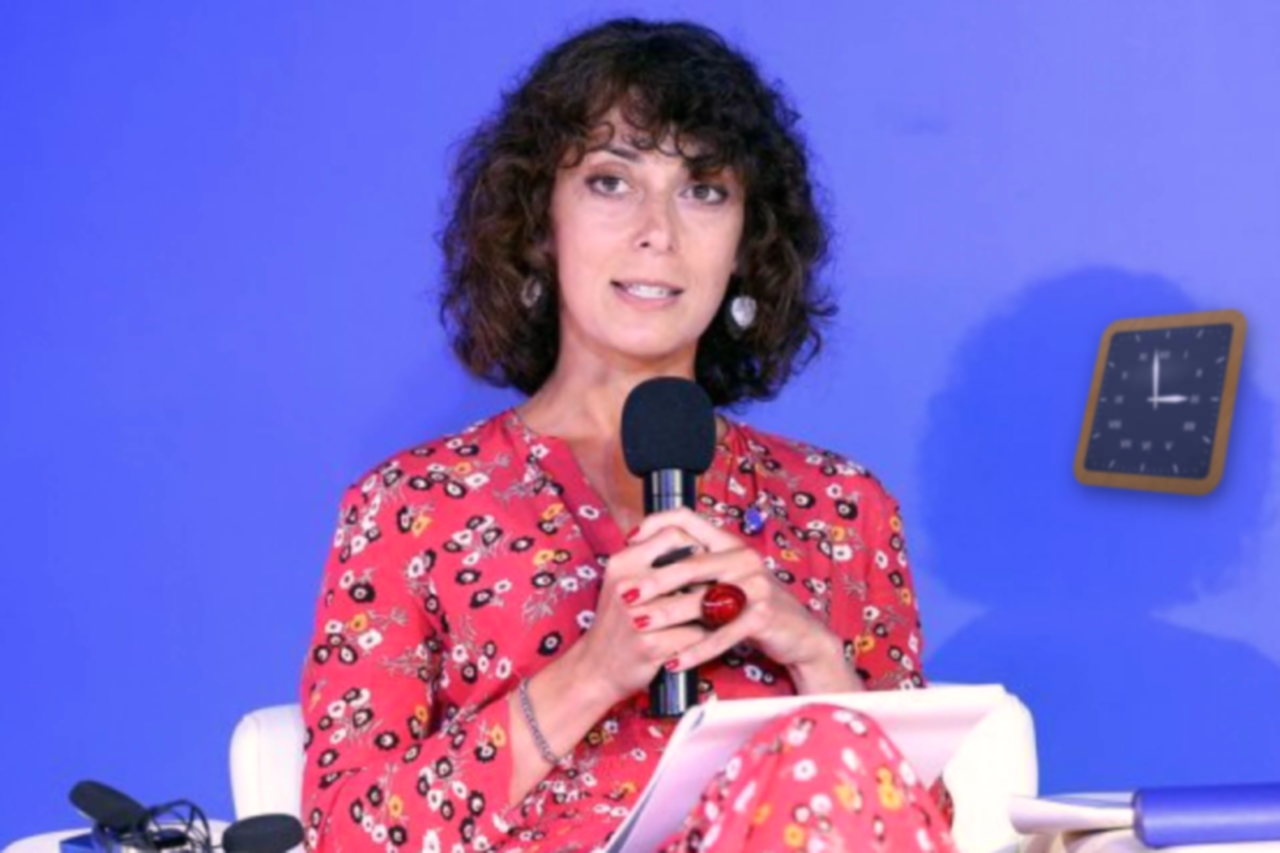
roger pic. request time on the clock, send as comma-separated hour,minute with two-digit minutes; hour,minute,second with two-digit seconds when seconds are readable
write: 2,58
